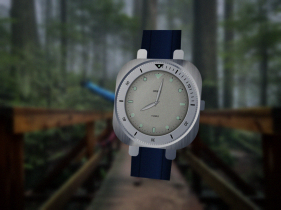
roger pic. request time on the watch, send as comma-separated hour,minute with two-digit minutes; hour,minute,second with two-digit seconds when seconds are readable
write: 8,02
